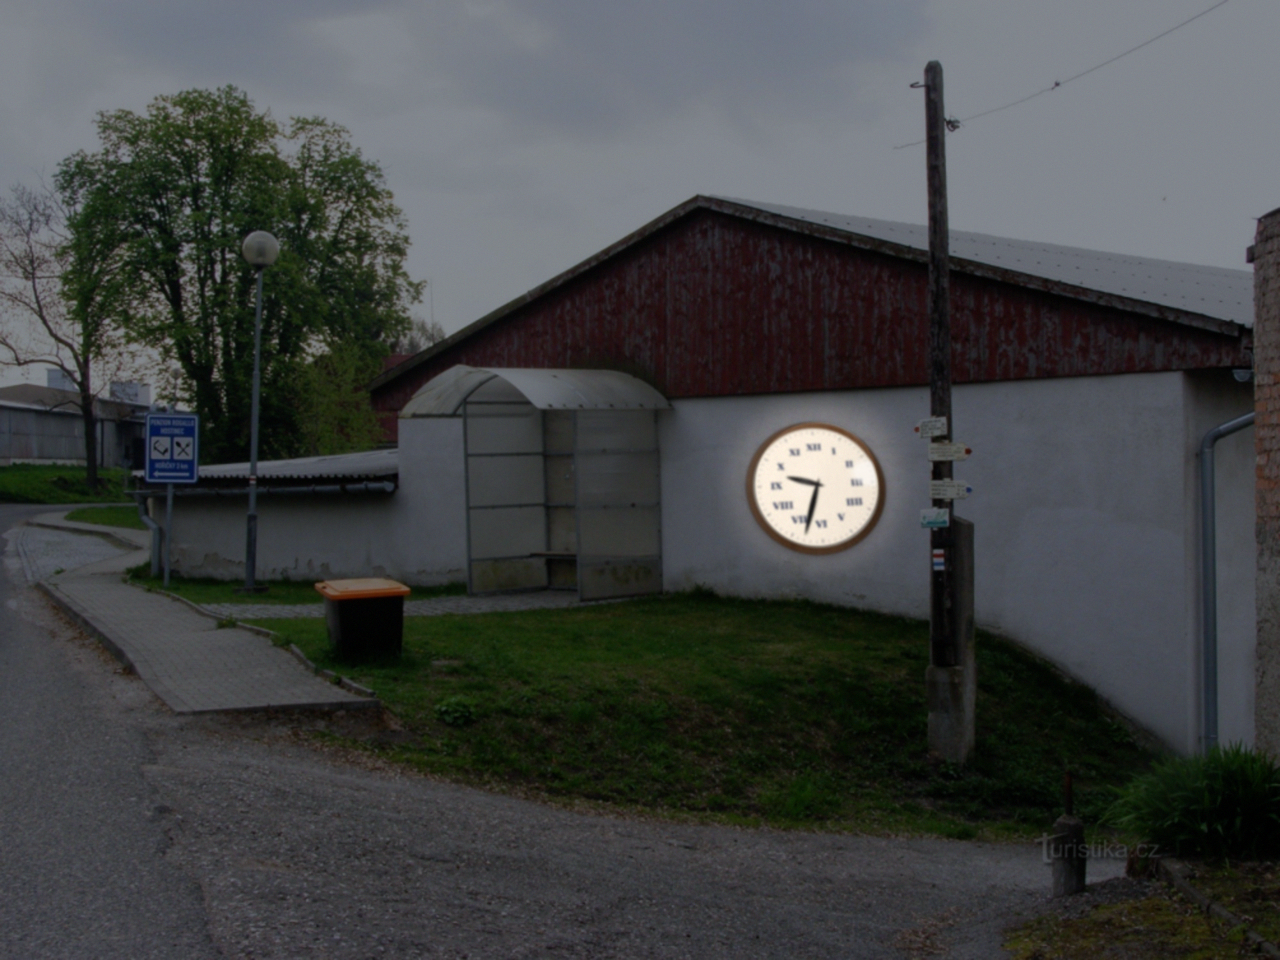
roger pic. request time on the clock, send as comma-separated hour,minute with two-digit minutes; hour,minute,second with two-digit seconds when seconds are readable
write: 9,33
